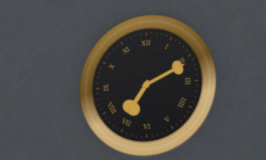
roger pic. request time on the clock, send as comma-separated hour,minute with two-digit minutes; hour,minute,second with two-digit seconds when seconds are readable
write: 7,11
